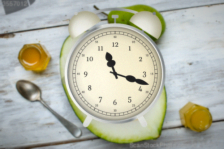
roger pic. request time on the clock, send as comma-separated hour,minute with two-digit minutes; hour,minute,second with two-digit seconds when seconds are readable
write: 11,18
